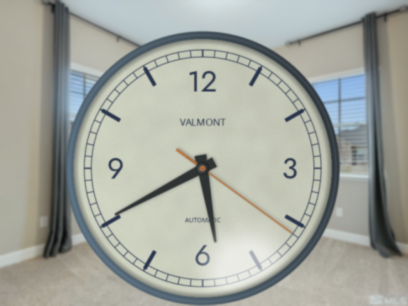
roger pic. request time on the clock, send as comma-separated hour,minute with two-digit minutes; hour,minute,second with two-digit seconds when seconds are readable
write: 5,40,21
